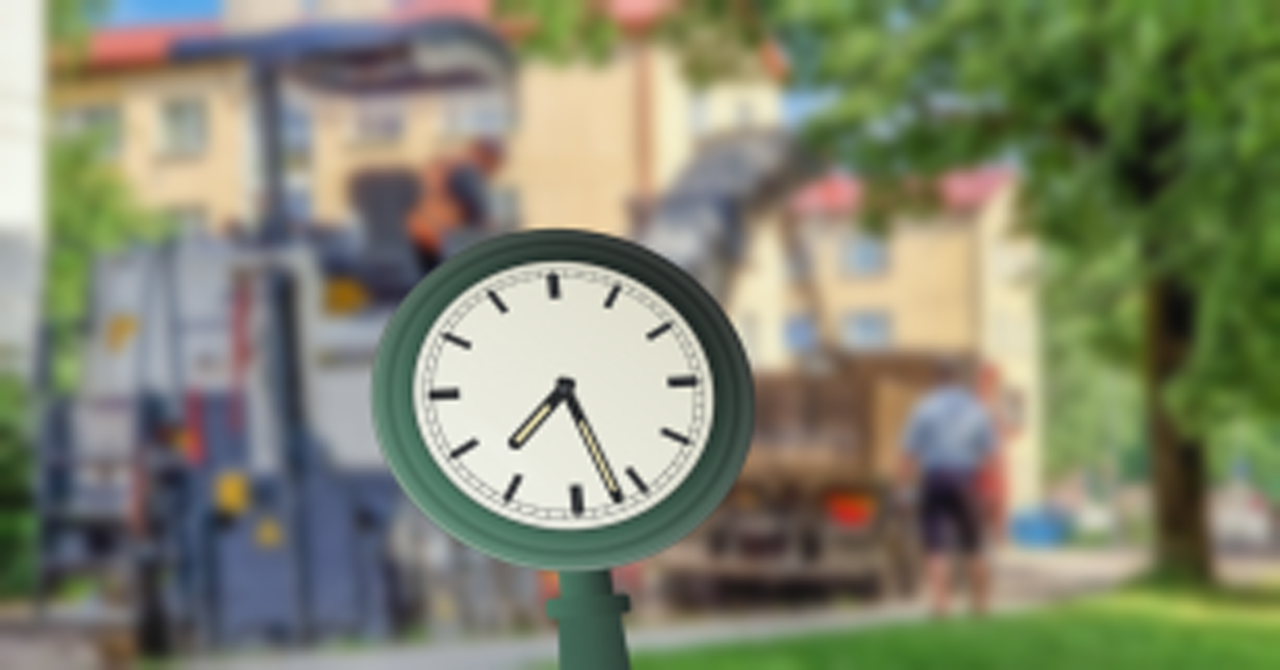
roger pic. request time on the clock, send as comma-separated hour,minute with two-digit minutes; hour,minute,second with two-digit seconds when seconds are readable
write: 7,27
